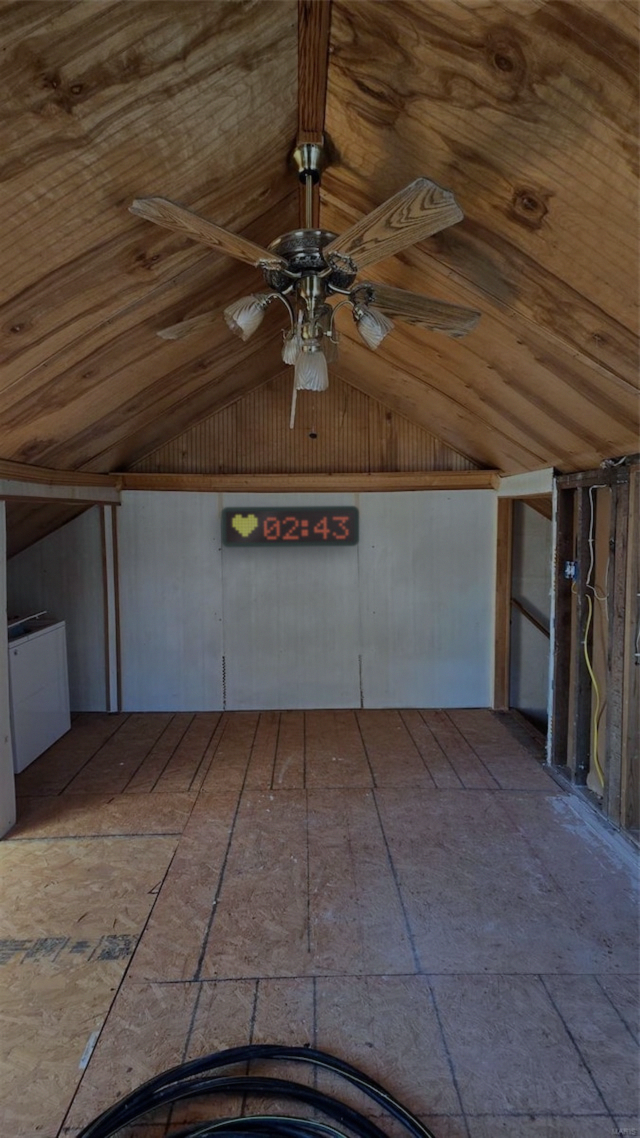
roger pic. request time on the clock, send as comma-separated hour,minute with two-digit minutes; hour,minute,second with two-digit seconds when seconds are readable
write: 2,43
